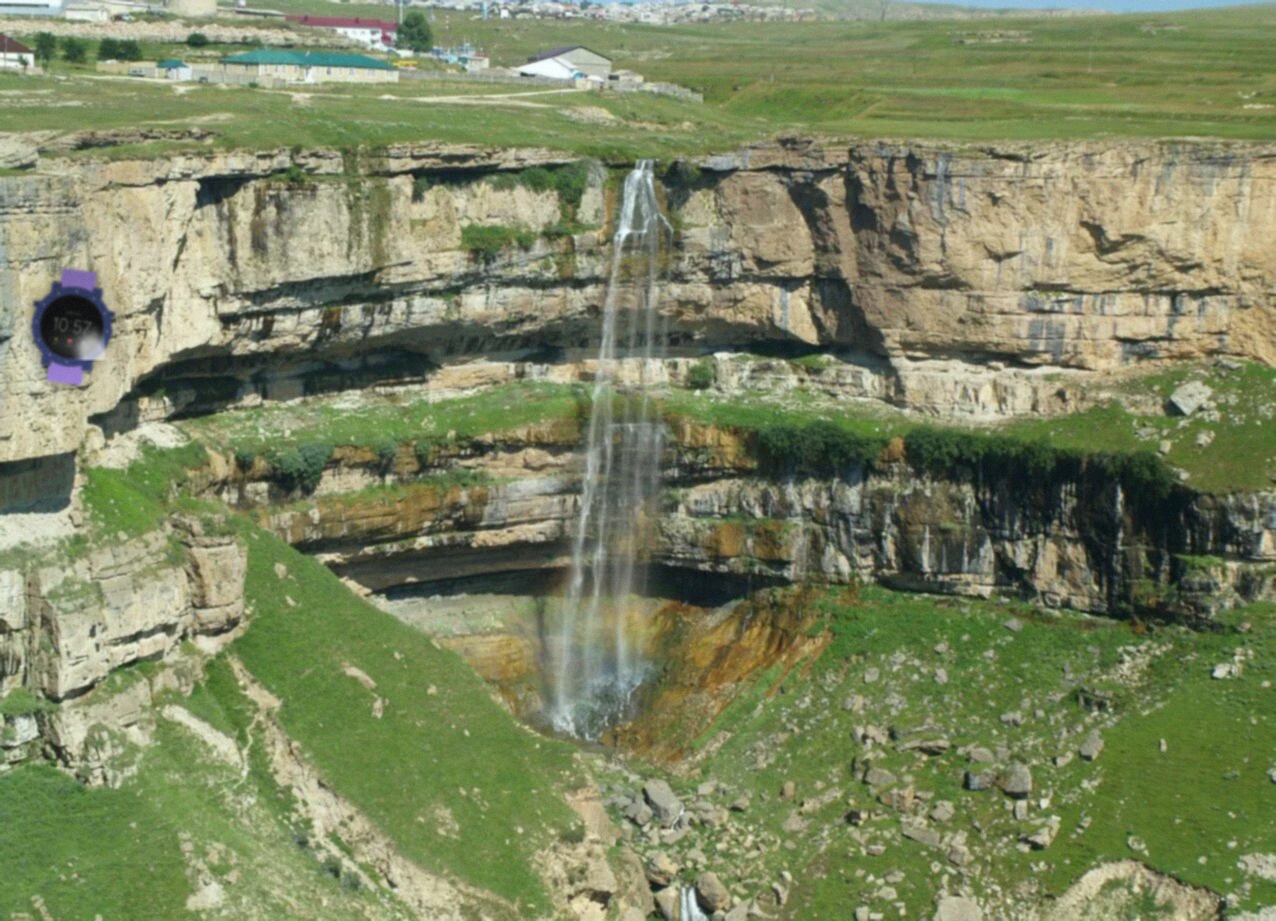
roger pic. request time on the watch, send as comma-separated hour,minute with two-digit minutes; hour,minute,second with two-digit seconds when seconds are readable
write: 10,57
